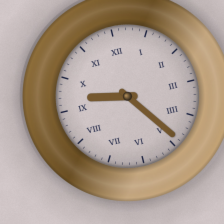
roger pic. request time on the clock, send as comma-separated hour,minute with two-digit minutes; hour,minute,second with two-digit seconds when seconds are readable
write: 9,24
